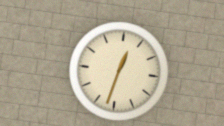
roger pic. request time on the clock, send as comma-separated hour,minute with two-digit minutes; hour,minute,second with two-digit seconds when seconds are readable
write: 12,32
